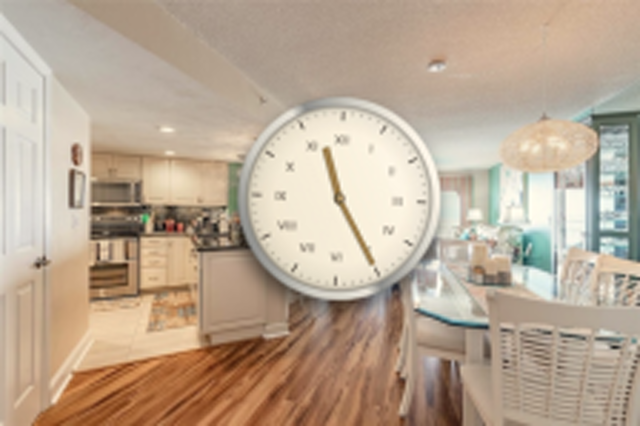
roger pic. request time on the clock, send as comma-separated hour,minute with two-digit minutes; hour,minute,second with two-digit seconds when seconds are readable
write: 11,25
